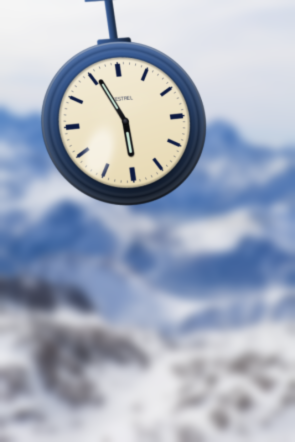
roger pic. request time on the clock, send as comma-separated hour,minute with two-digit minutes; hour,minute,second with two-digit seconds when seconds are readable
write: 5,56
